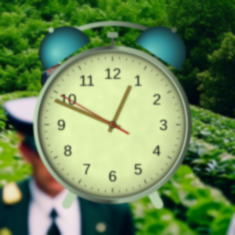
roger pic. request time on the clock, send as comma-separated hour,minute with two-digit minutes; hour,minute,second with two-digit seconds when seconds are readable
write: 12,48,50
